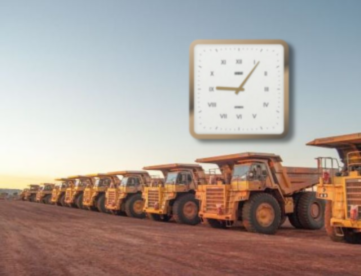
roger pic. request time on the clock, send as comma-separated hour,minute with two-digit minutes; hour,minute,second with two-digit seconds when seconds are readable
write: 9,06
